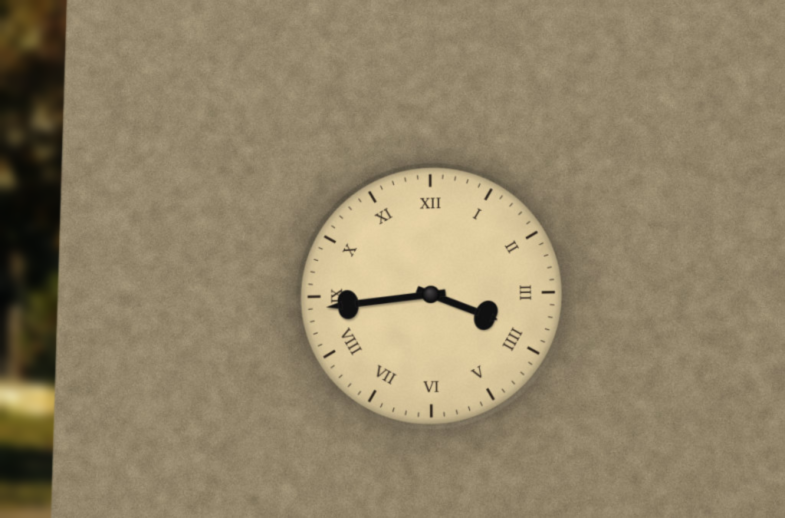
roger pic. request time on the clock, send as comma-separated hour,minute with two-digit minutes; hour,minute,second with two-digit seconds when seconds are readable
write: 3,44
